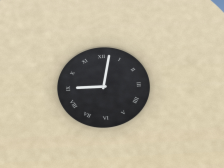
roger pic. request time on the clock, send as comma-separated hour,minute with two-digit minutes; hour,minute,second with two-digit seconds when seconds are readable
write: 9,02
